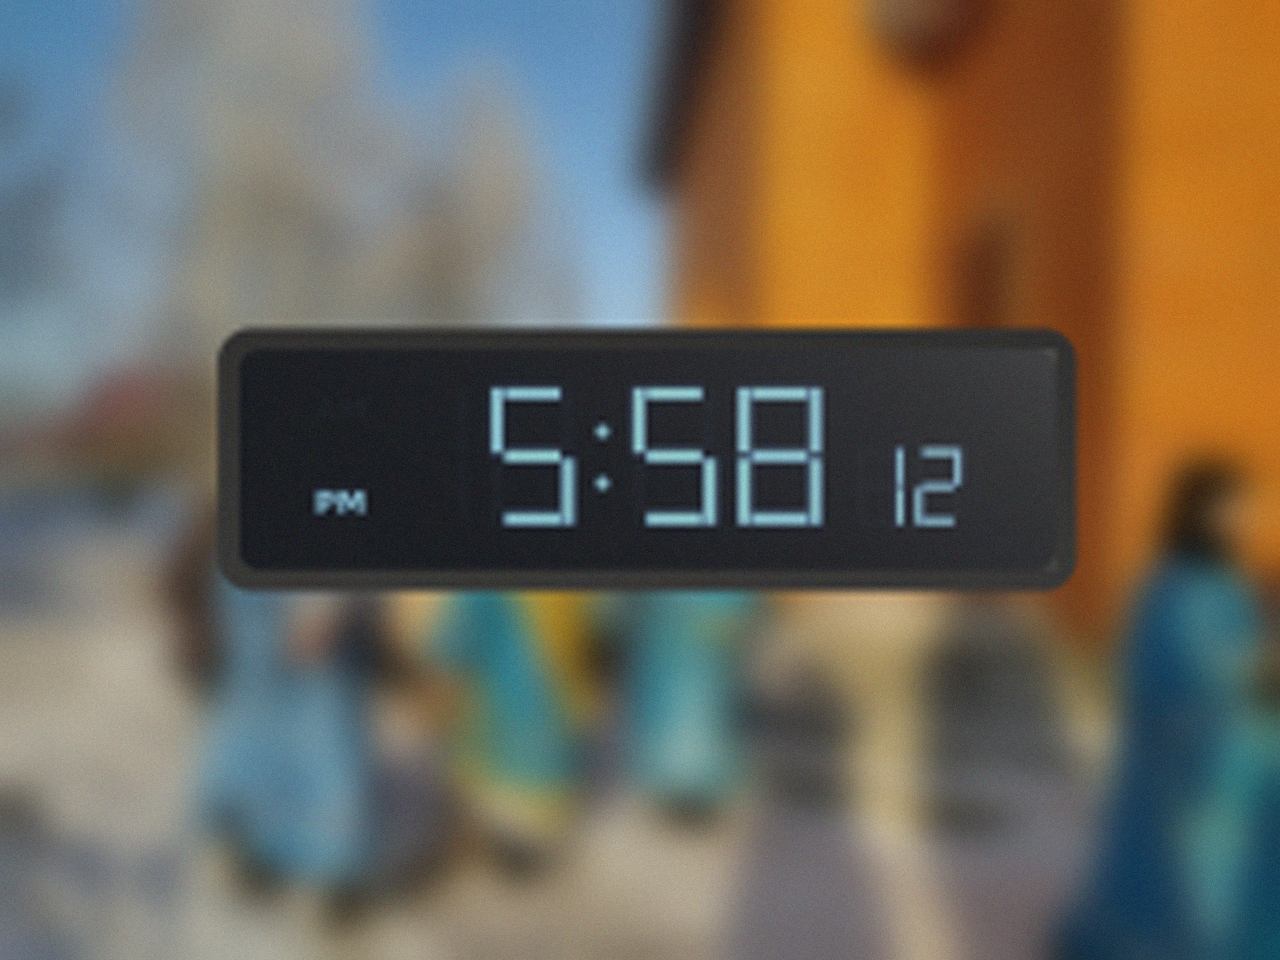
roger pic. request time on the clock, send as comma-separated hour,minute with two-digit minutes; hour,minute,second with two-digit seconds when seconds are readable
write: 5,58,12
